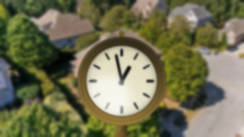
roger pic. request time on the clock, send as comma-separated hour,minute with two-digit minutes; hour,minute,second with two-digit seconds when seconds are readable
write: 12,58
